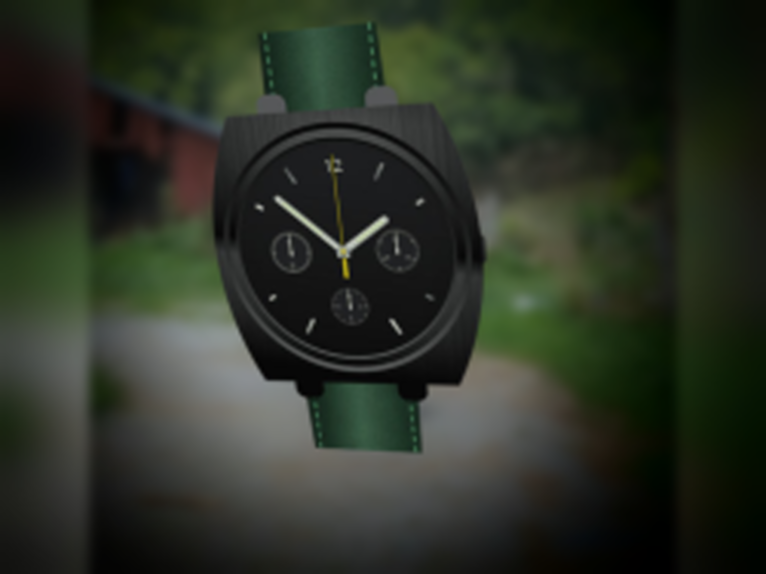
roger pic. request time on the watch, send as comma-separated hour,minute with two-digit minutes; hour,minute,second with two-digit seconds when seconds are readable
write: 1,52
